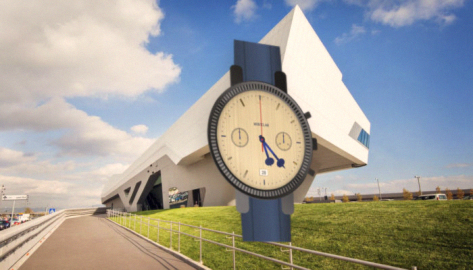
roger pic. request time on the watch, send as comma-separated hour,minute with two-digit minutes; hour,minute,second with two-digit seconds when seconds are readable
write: 5,23
